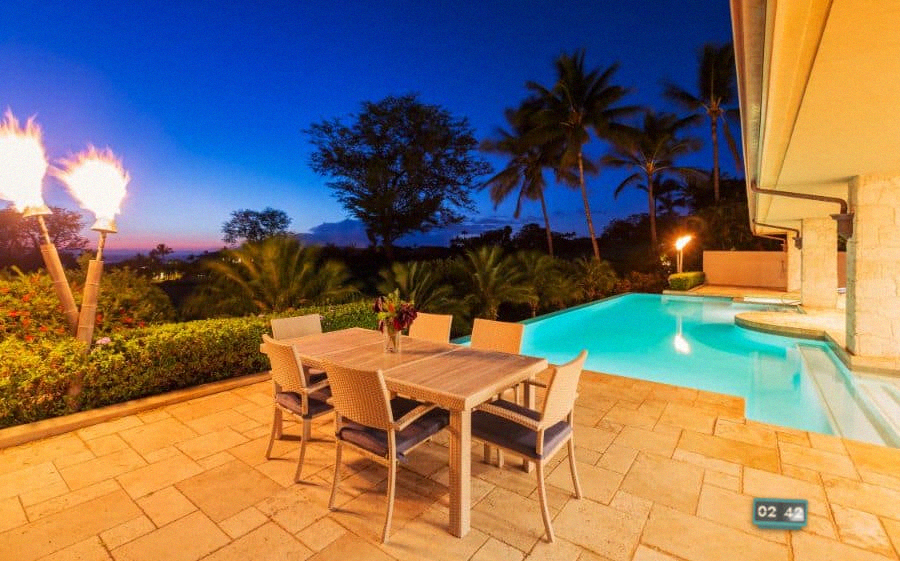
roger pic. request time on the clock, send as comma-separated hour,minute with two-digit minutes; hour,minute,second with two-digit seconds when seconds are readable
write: 2,42
